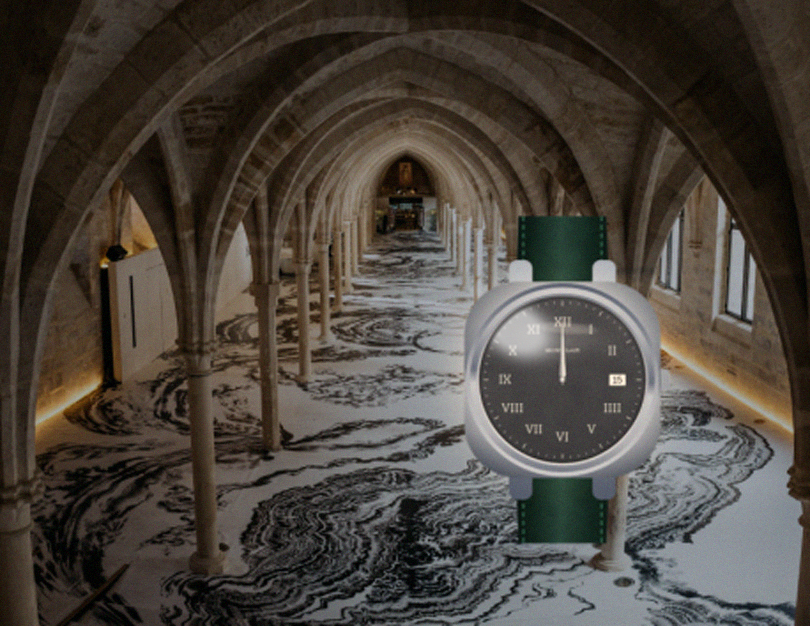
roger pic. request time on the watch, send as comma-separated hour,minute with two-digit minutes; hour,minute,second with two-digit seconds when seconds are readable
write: 12,00
